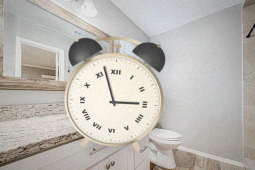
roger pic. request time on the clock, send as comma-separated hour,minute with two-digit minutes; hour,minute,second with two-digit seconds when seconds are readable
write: 2,57
